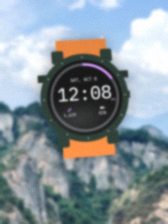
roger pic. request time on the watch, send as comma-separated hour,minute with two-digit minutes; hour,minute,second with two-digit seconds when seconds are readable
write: 12,08
